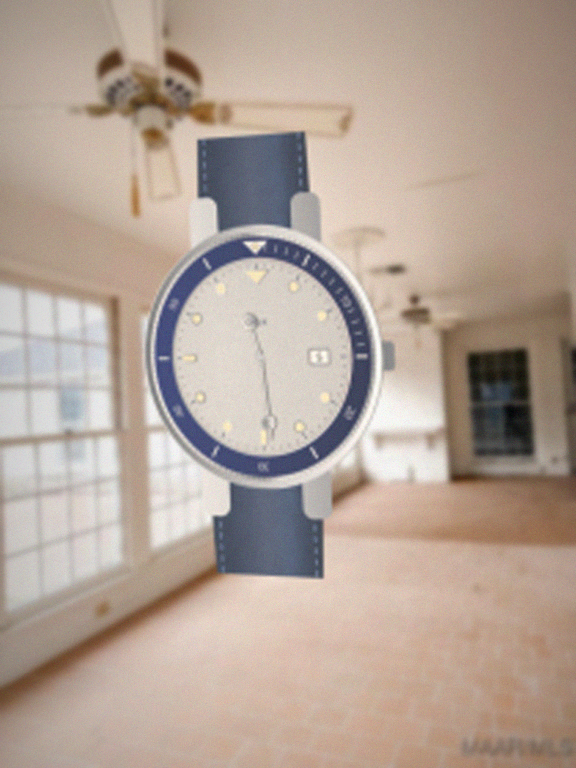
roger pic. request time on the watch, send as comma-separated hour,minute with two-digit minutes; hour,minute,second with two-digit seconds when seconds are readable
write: 11,29
